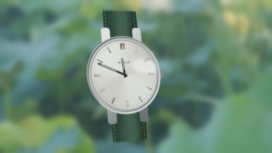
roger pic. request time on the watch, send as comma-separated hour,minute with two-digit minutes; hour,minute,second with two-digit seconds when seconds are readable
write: 11,49
